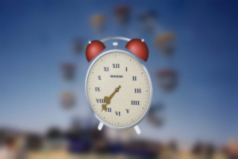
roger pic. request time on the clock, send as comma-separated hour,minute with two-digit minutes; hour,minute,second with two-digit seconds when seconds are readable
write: 7,37
